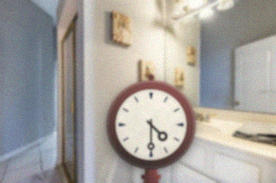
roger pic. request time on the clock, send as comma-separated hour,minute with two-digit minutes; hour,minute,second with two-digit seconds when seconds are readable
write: 4,30
